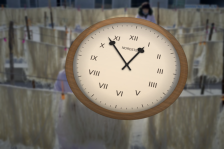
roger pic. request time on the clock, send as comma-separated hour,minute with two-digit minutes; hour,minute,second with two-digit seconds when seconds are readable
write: 12,53
